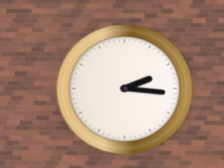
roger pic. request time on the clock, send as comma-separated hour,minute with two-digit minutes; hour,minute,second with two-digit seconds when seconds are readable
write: 2,16
